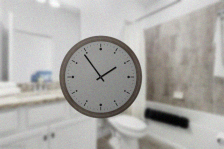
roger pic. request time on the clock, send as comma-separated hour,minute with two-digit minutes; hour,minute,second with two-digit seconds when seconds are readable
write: 1,54
